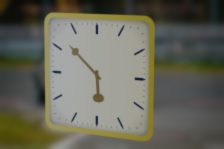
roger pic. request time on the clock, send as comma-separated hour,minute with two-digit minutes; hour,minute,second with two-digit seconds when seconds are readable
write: 5,52
